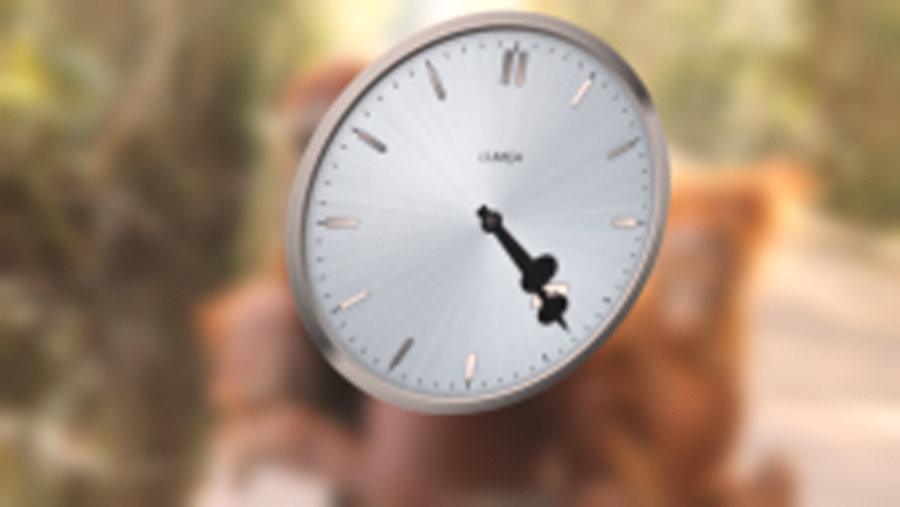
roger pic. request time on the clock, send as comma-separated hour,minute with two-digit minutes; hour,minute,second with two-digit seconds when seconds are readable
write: 4,23
